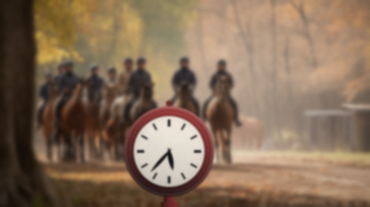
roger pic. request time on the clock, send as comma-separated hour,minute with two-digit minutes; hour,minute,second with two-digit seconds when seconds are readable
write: 5,37
